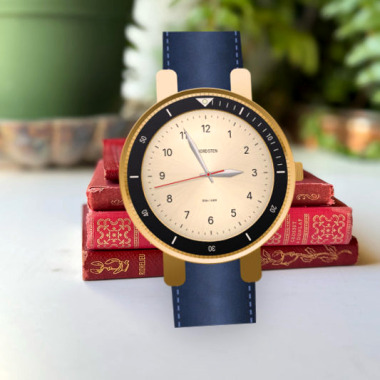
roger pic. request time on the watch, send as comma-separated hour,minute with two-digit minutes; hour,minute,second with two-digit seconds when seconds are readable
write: 2,55,43
